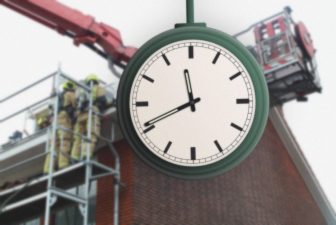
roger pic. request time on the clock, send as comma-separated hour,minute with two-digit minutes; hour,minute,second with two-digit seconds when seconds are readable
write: 11,41
